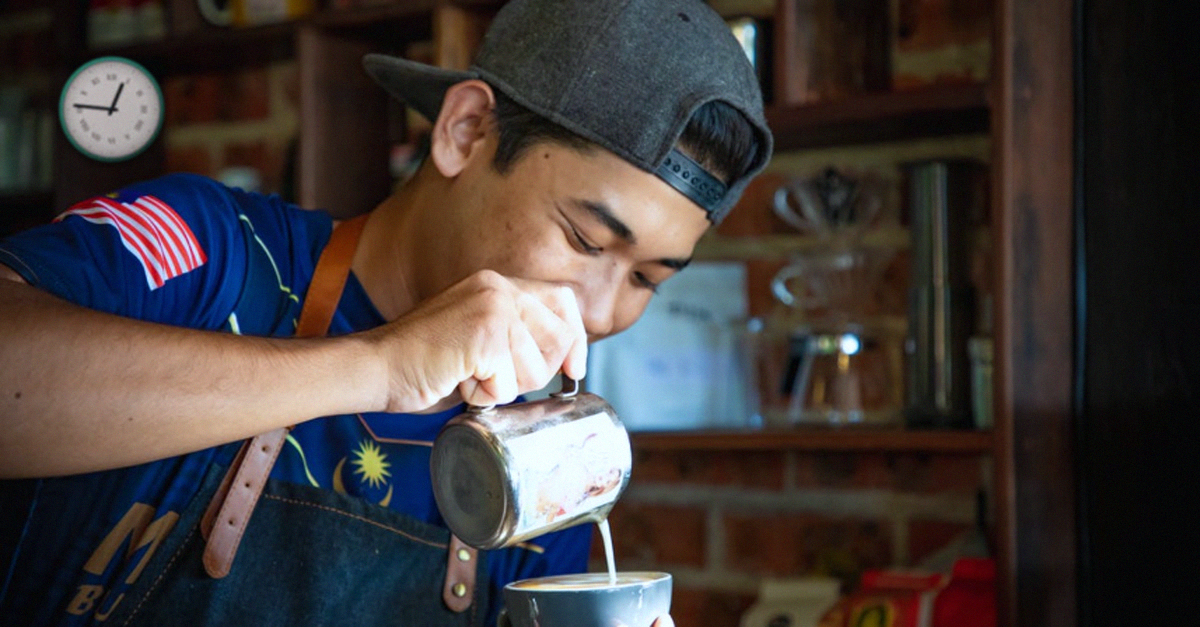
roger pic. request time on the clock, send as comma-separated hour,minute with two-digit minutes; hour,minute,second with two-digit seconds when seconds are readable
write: 12,46
